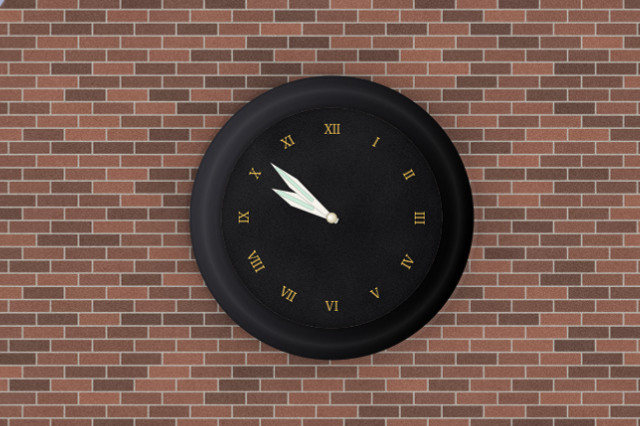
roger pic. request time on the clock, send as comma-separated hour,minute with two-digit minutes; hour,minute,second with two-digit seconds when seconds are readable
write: 9,52
